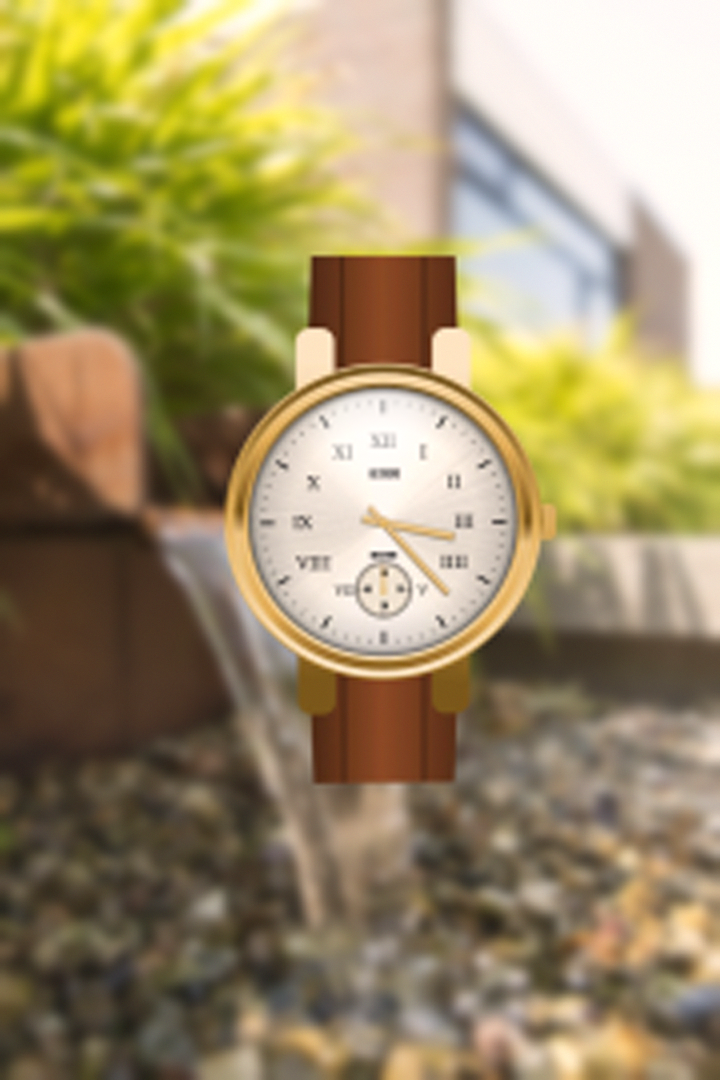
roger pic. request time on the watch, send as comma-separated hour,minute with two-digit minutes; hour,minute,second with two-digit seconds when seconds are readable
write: 3,23
